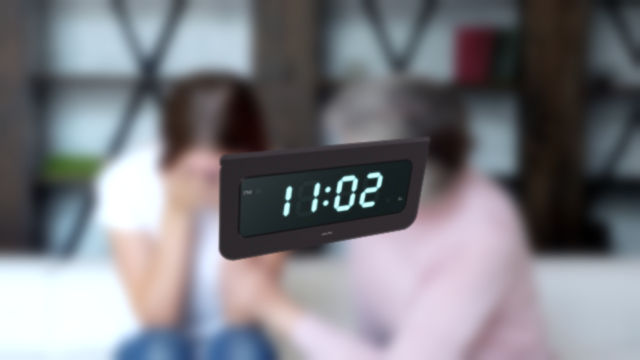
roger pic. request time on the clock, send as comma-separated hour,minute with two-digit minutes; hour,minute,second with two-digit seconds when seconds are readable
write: 11,02
